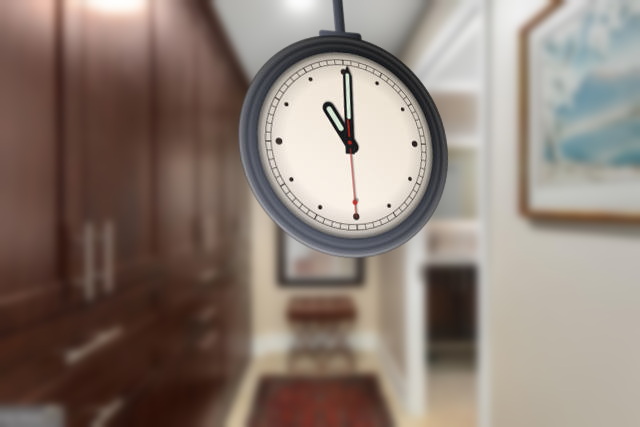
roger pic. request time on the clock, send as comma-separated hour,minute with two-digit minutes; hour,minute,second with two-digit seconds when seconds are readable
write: 11,00,30
